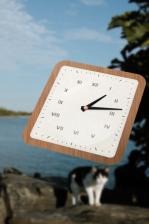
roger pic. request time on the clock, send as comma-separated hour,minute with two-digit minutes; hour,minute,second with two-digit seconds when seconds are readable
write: 1,13
